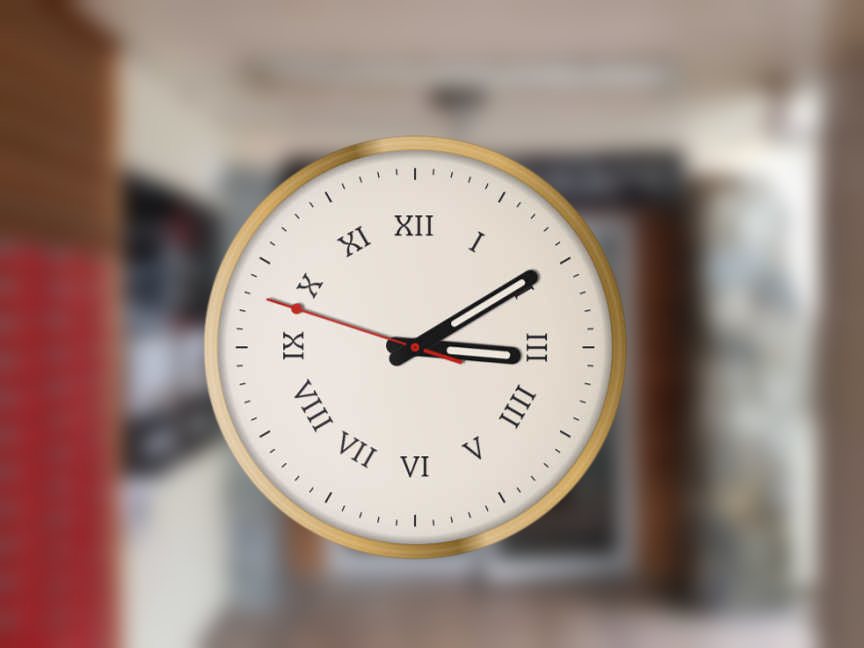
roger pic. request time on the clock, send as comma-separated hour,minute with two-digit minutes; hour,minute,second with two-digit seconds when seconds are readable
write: 3,09,48
